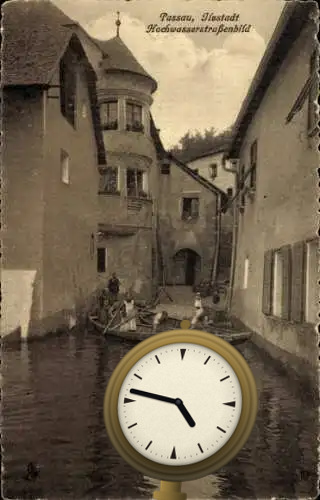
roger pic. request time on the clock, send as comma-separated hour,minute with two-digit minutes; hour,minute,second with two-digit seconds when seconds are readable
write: 4,47
